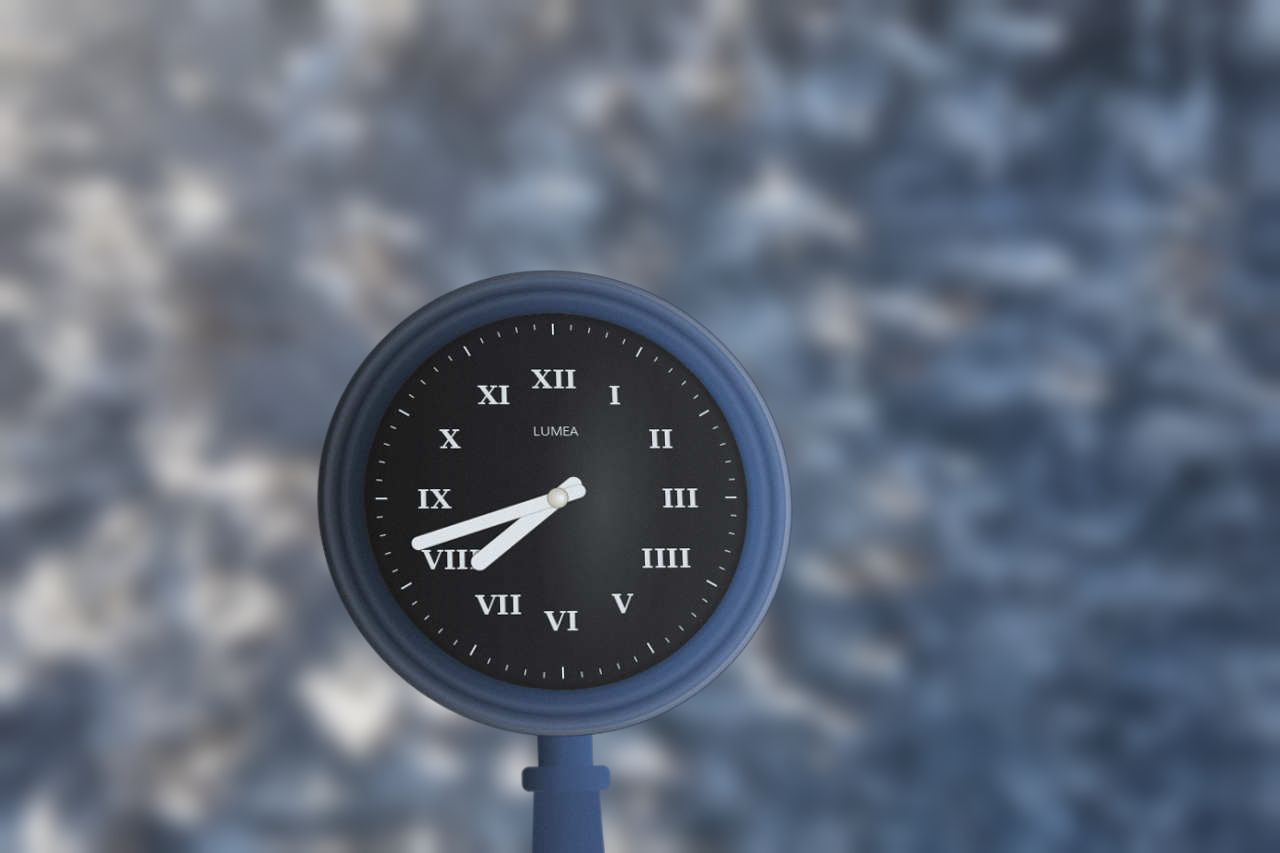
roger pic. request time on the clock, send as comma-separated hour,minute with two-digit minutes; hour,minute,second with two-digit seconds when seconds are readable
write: 7,42
